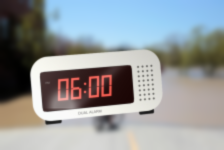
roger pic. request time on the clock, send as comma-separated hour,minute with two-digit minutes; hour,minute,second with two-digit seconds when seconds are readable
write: 6,00
